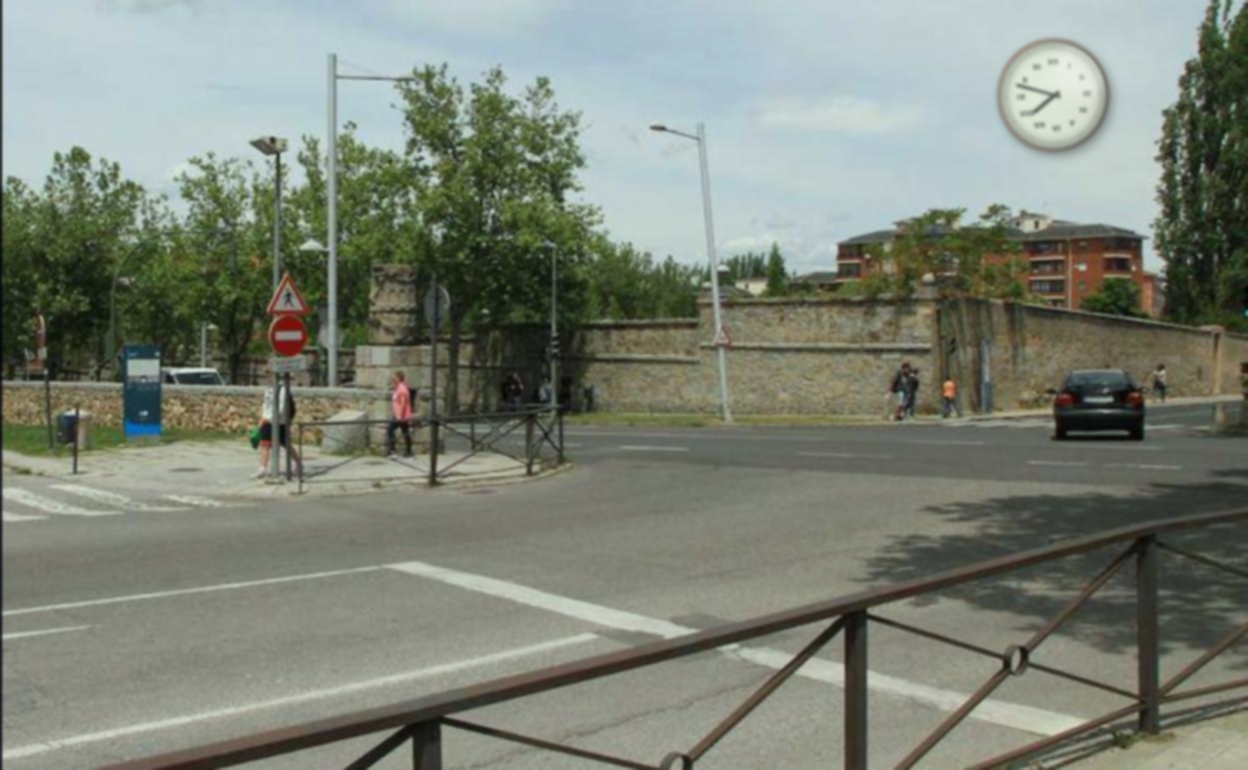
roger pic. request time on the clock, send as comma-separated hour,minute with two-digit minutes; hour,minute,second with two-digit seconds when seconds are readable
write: 7,48
